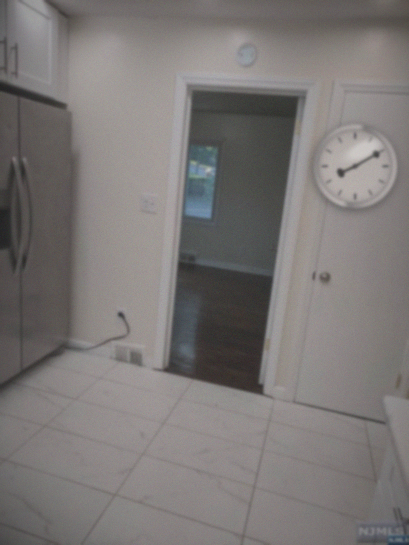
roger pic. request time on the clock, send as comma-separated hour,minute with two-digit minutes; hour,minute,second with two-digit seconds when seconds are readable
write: 8,10
